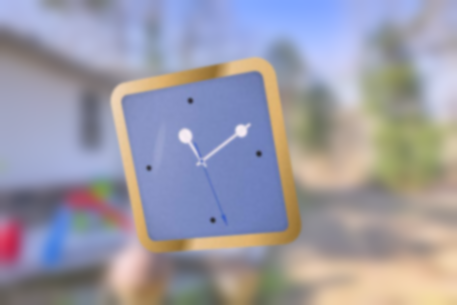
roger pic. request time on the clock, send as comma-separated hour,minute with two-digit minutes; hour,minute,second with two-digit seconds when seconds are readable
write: 11,10,28
